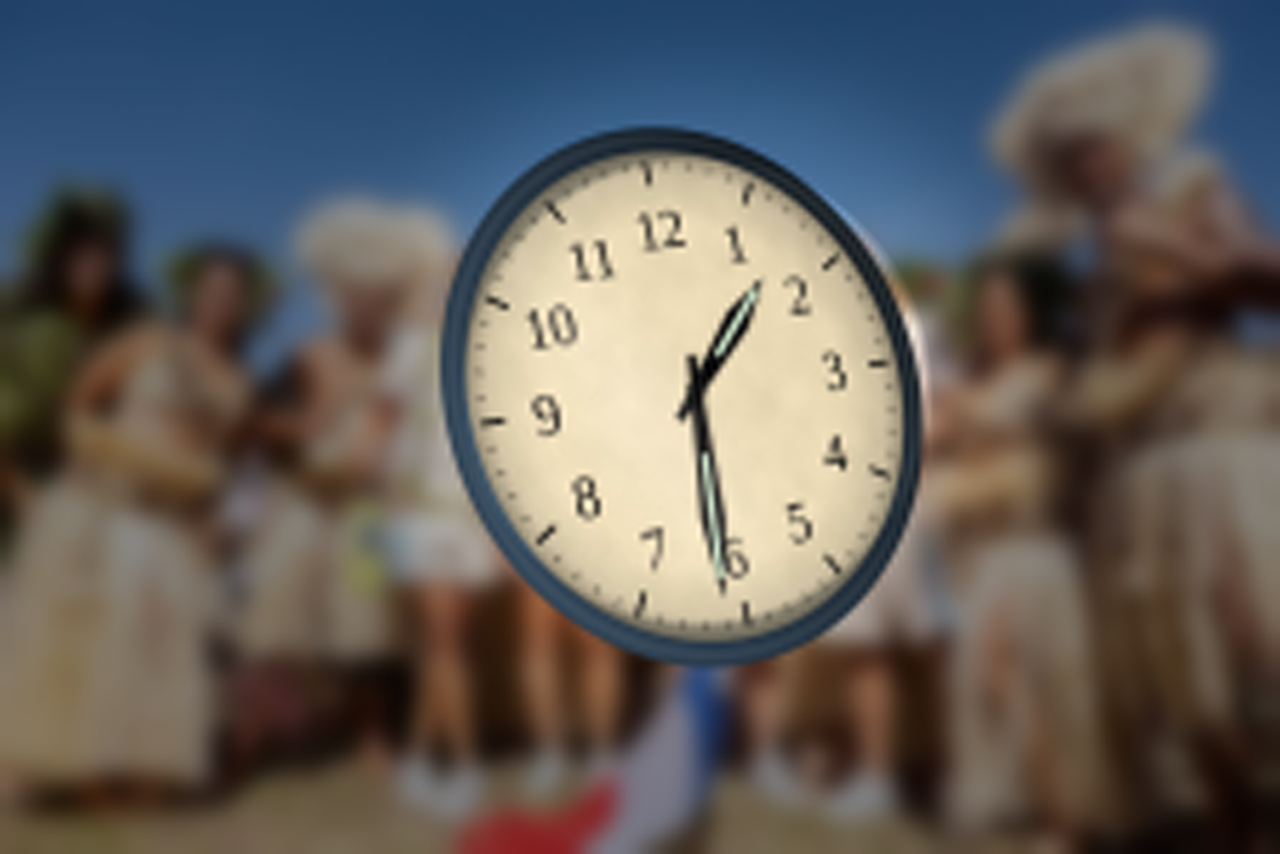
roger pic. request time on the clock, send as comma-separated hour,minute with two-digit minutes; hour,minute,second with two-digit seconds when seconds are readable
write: 1,31
